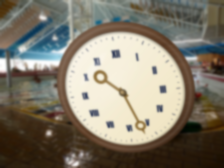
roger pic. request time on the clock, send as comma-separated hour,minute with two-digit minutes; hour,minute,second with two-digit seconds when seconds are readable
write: 10,27
